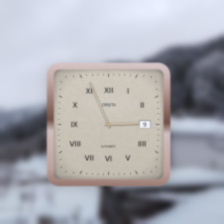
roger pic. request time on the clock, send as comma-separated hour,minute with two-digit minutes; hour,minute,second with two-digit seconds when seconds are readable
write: 2,56
